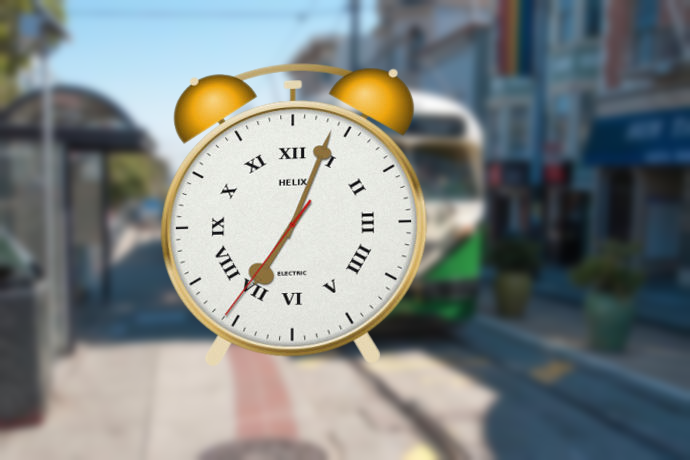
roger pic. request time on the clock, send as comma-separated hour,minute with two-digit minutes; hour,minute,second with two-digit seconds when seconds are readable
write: 7,03,36
